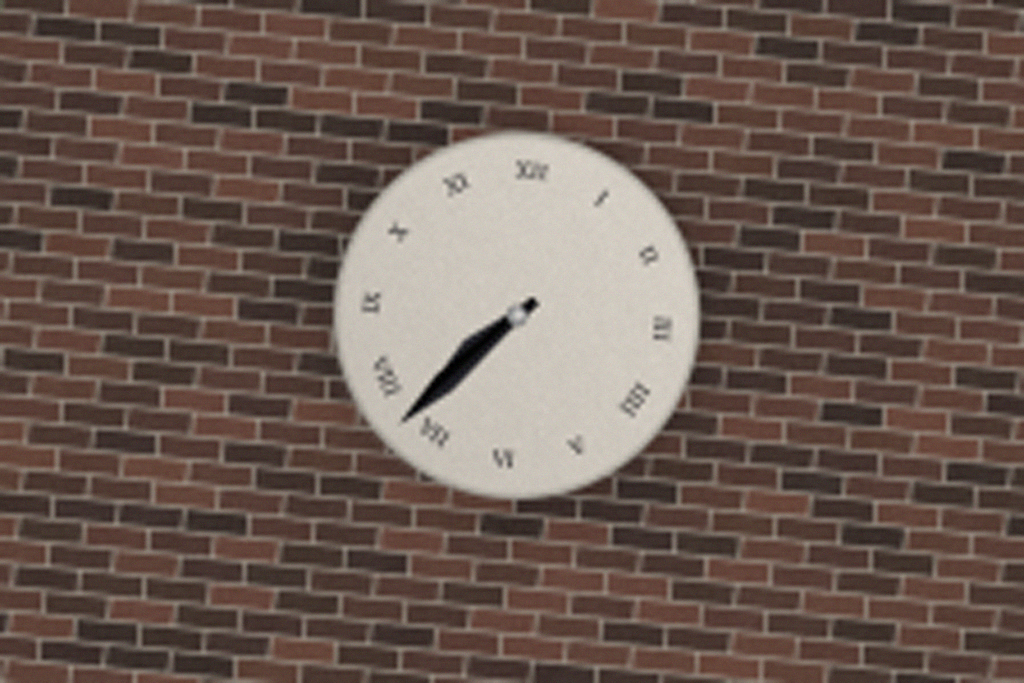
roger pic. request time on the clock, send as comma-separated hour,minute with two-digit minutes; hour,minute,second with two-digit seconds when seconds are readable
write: 7,37
